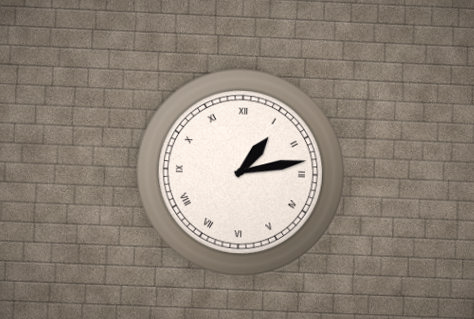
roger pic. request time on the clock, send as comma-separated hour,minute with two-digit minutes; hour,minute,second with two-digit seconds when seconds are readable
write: 1,13
